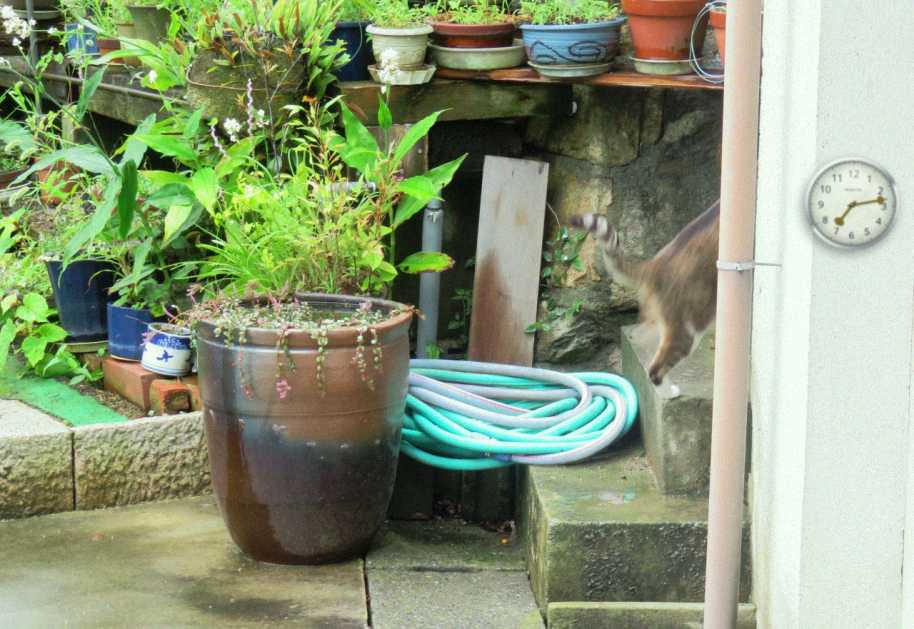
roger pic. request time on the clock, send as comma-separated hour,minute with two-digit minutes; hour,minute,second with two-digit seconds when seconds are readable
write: 7,13
